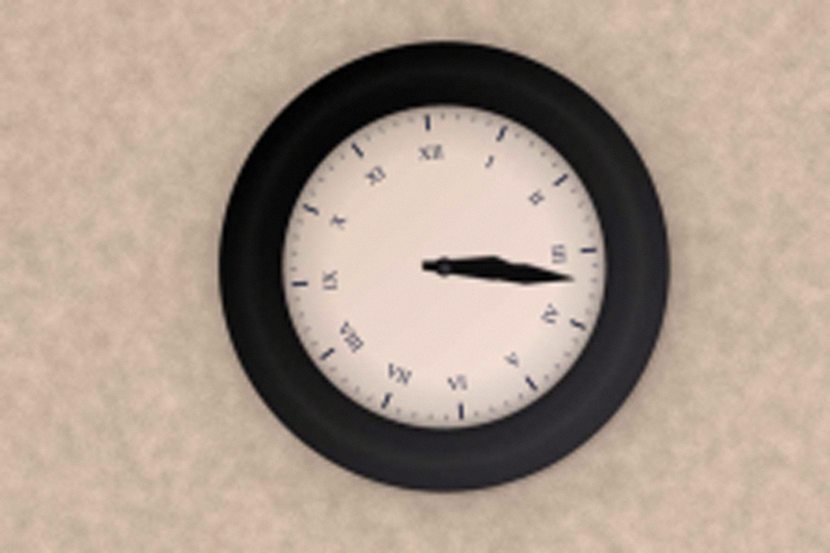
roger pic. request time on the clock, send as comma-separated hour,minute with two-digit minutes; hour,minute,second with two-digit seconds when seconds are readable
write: 3,17
